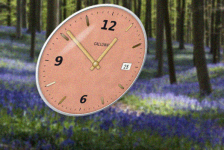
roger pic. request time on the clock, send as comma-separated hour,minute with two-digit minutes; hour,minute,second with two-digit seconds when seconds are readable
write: 12,51
